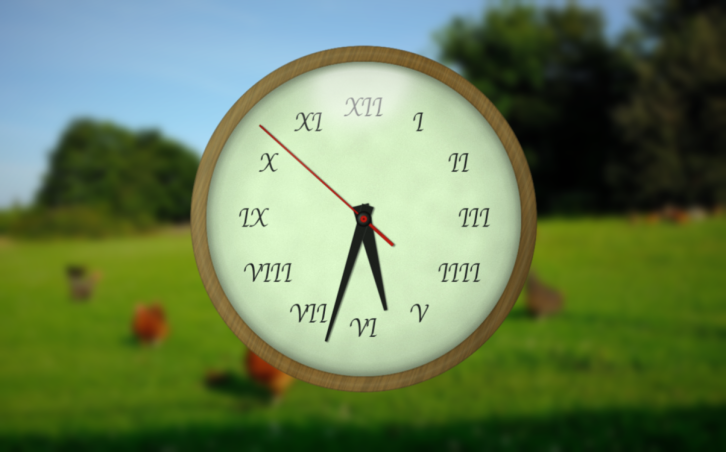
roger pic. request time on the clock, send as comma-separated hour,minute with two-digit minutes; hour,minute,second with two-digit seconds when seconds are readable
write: 5,32,52
